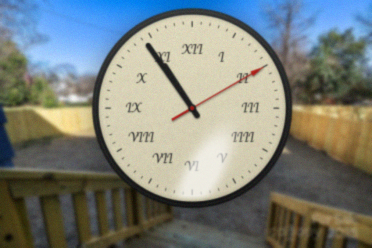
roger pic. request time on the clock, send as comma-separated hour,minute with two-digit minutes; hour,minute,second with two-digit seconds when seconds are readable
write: 10,54,10
